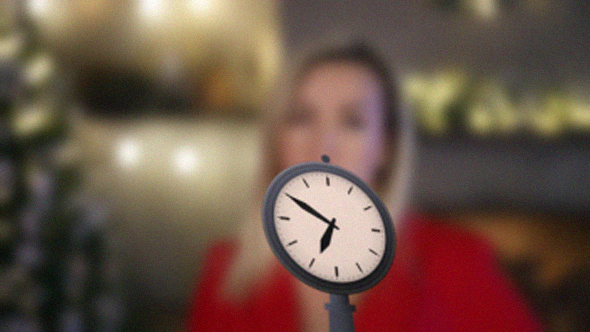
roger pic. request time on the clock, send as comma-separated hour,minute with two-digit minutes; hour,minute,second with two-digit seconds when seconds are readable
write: 6,50
